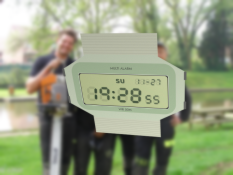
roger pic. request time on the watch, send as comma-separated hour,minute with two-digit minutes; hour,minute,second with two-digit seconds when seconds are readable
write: 19,28,55
